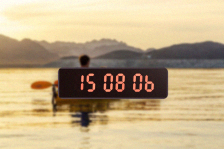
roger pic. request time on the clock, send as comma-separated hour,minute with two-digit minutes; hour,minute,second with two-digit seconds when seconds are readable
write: 15,08,06
